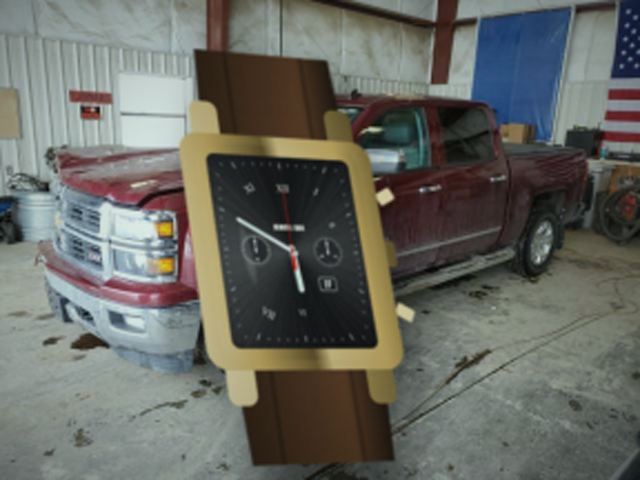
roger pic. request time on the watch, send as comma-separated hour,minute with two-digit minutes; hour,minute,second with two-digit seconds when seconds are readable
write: 5,50
